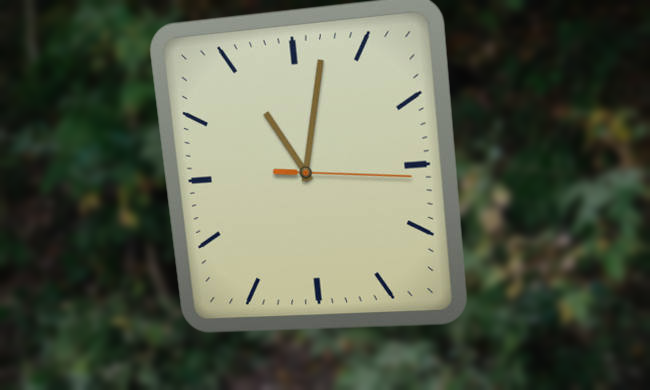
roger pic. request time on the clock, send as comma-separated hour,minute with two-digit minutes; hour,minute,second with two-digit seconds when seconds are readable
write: 11,02,16
